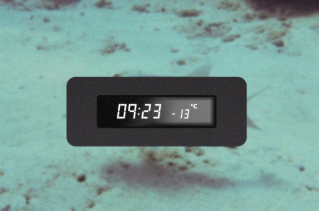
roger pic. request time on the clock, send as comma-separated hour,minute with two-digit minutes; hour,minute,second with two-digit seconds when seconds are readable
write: 9,23
